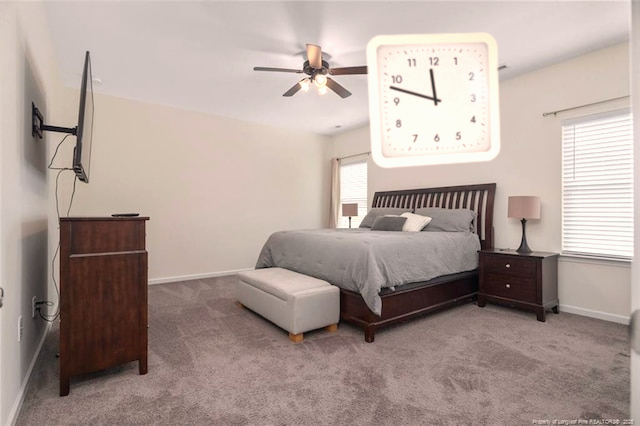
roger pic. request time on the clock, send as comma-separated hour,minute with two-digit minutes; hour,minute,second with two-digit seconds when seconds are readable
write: 11,48
